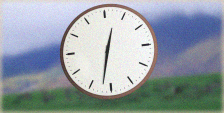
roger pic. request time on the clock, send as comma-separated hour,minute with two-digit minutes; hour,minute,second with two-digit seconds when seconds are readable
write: 12,32
